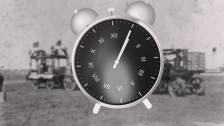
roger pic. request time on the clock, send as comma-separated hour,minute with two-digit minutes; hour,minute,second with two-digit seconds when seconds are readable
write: 1,05
